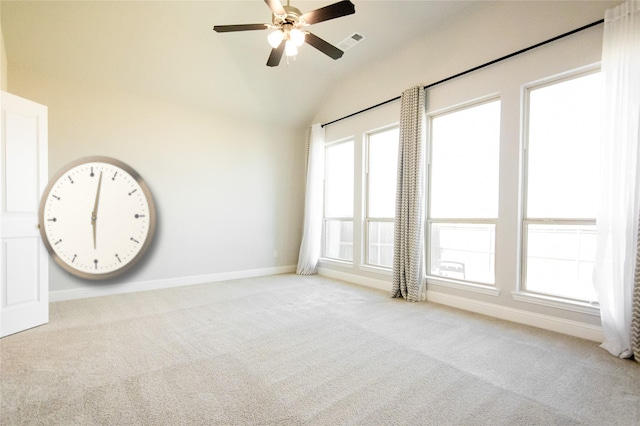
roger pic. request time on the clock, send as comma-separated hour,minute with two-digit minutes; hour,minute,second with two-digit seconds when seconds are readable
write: 6,02
